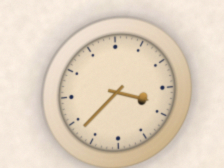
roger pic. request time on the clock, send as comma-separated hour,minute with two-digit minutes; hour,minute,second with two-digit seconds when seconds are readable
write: 3,38
